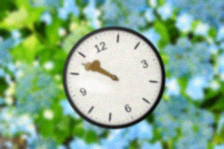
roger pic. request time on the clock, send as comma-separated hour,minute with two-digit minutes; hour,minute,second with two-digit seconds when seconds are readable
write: 10,53
